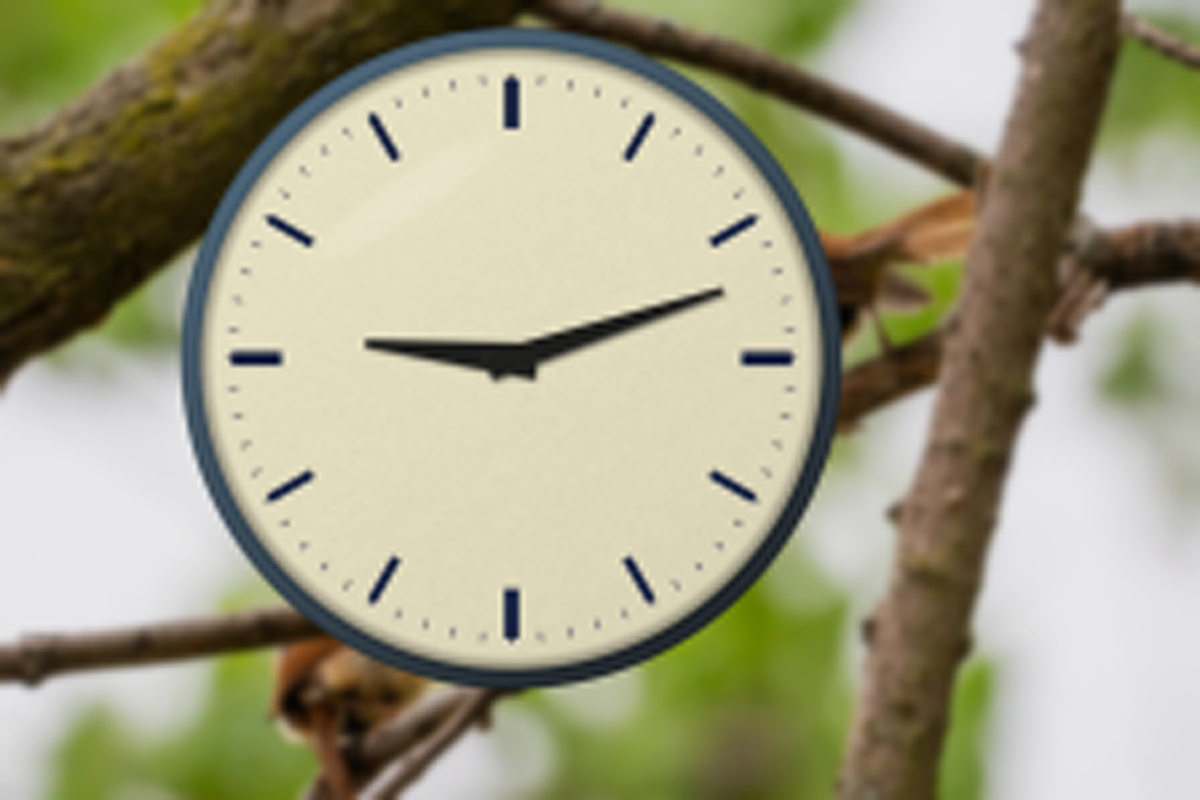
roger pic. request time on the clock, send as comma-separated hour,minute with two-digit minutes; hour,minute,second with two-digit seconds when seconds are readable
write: 9,12
